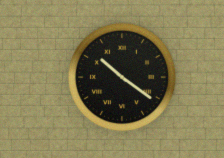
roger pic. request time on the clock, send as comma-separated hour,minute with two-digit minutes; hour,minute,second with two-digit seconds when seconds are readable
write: 10,21
